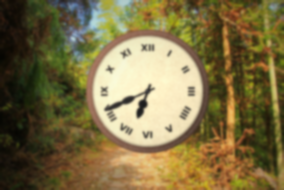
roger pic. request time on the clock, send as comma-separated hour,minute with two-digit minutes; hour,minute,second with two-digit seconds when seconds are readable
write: 6,41
